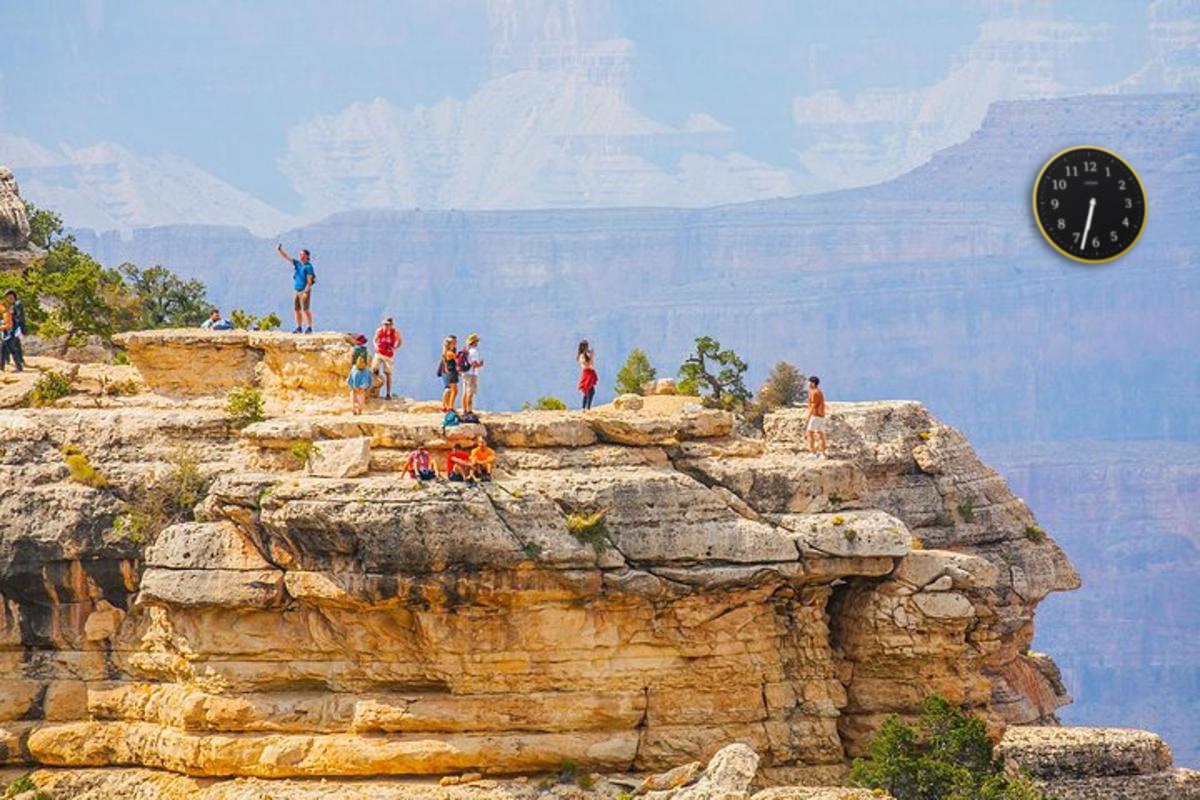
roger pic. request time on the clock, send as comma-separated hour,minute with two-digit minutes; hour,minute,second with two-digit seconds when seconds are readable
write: 6,33
